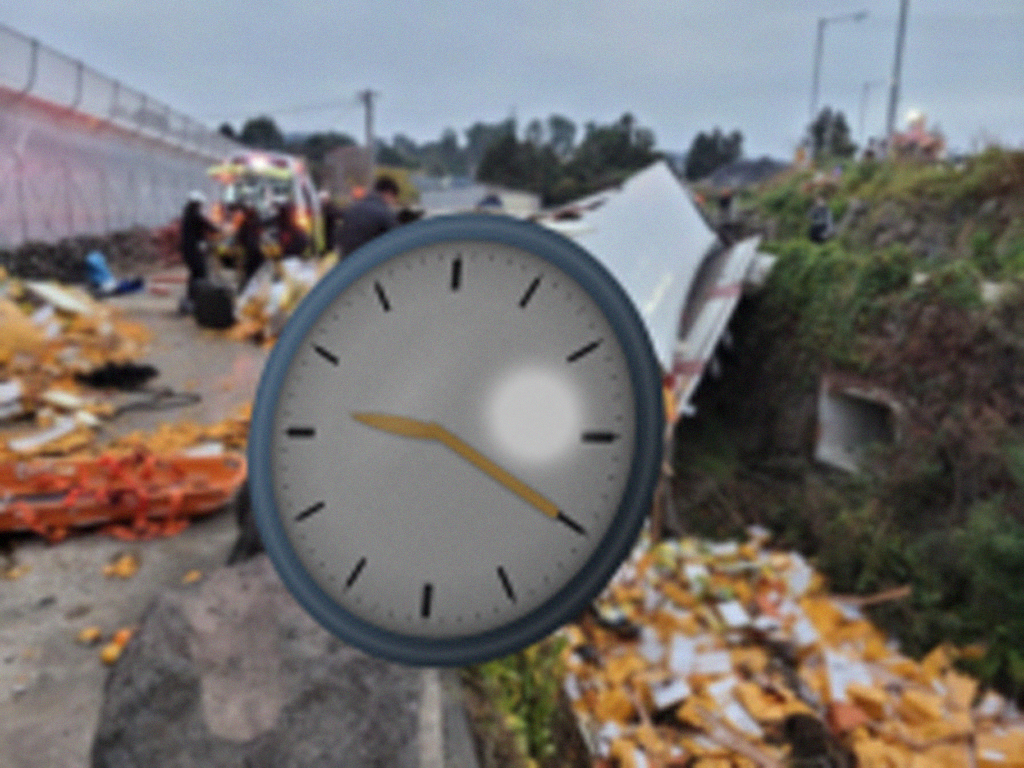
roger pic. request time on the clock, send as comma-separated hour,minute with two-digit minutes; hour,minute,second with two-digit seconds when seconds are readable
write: 9,20
